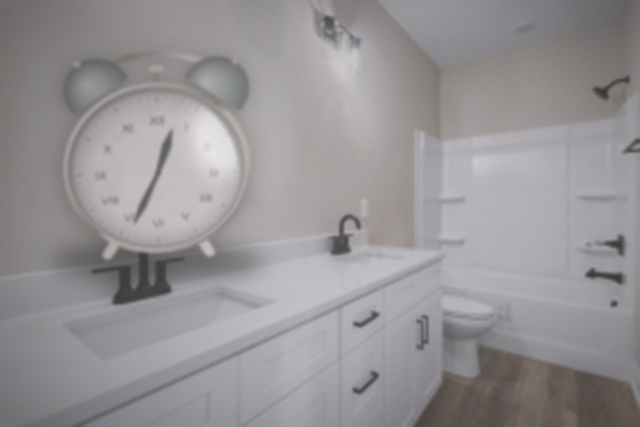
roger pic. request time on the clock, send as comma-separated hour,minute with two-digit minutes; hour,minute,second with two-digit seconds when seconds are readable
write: 12,34
